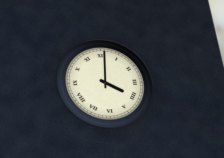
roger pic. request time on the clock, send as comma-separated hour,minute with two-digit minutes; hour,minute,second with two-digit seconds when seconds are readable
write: 4,01
